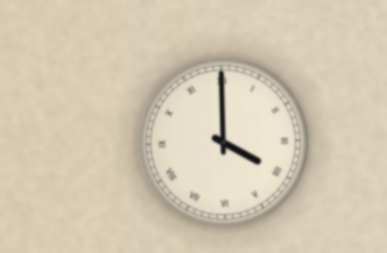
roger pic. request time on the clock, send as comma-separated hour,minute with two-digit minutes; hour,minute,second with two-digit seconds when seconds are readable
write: 4,00
